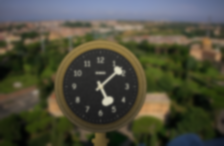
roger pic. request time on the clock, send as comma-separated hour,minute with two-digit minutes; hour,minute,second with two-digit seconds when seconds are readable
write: 5,08
